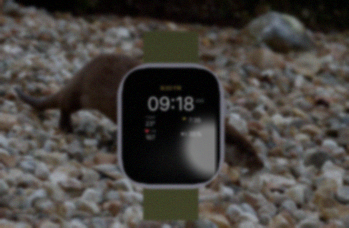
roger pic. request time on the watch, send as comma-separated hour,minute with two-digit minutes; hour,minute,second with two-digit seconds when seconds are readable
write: 9,18
